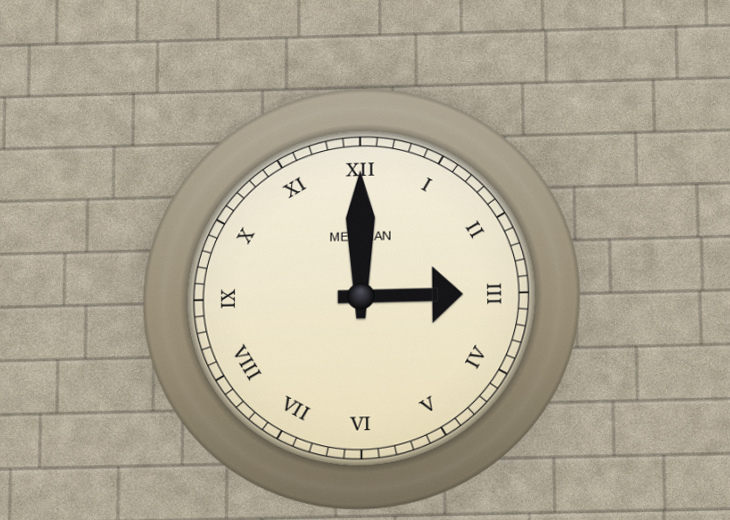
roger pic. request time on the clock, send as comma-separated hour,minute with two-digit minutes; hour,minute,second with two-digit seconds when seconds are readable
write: 3,00
